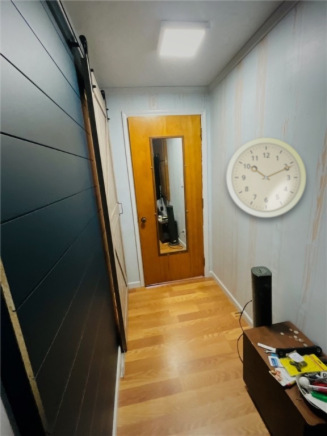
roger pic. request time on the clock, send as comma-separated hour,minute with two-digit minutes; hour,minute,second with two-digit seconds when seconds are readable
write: 10,11
